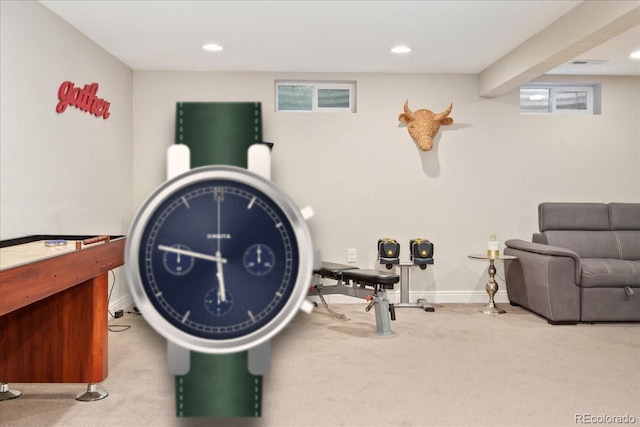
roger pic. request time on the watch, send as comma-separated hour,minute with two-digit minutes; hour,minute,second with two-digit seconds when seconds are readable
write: 5,47
